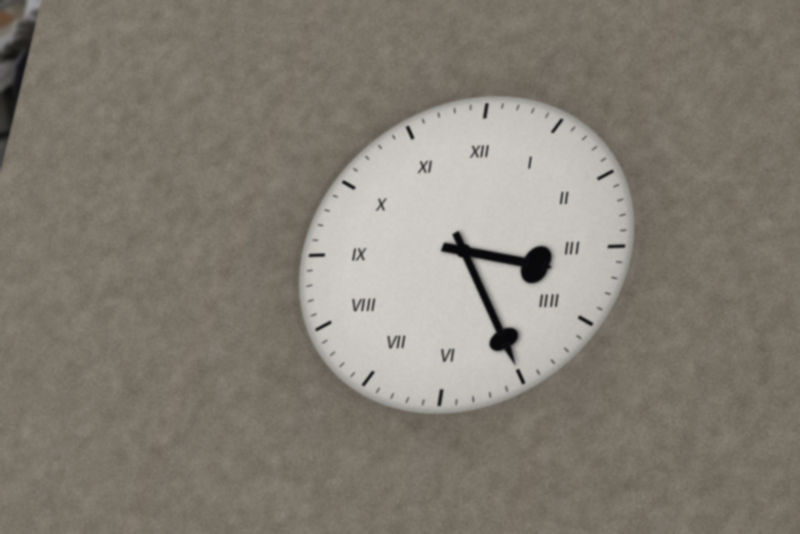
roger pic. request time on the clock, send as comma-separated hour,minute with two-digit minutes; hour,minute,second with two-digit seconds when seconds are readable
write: 3,25
